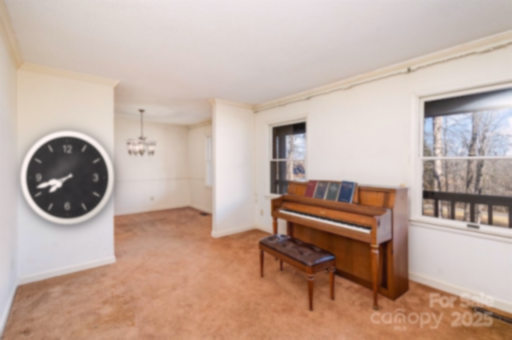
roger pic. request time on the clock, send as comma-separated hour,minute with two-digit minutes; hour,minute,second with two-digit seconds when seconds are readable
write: 7,42
